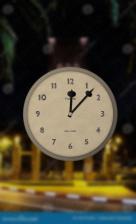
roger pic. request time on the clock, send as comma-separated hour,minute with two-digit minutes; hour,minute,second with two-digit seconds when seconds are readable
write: 12,07
